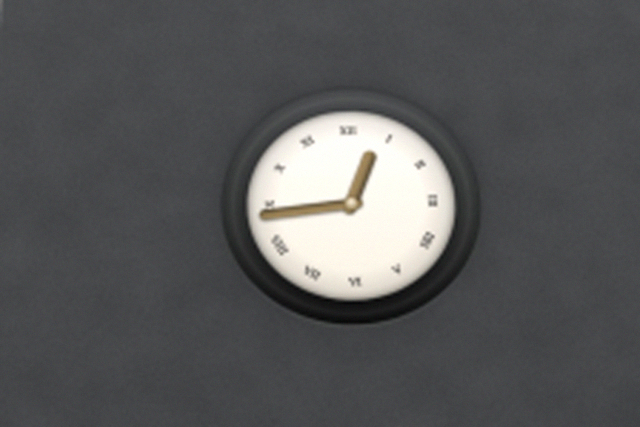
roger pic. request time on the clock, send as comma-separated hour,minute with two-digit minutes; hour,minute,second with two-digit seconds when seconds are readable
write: 12,44
